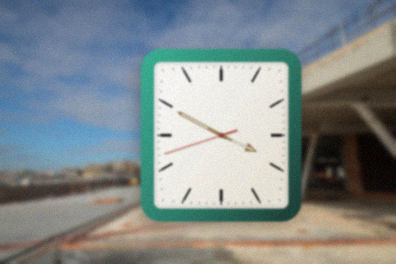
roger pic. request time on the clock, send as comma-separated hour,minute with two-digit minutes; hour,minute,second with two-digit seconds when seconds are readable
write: 3,49,42
